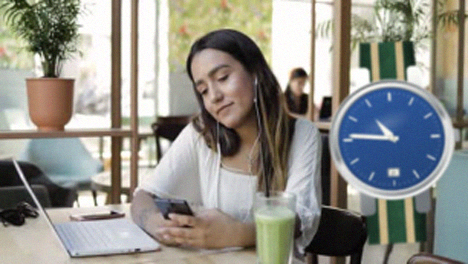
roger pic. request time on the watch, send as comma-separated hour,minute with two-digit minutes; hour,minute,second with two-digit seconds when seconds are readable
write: 10,46
